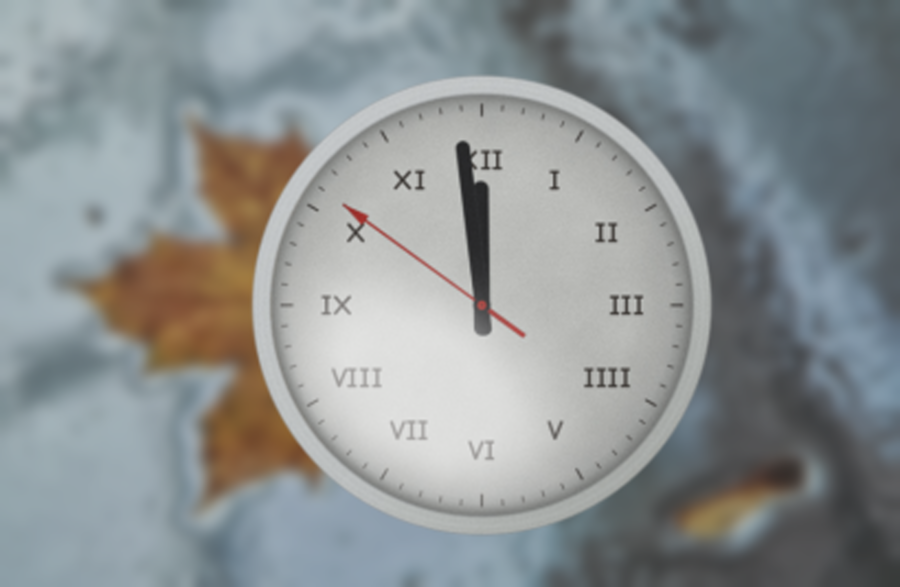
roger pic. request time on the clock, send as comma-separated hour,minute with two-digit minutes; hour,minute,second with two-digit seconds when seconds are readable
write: 11,58,51
